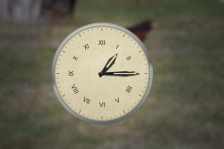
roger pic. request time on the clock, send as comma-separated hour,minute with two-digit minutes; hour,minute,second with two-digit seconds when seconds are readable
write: 1,15
